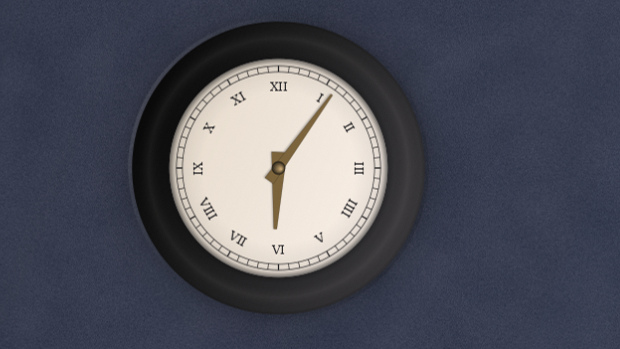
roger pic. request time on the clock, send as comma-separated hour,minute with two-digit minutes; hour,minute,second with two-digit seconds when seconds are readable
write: 6,06
